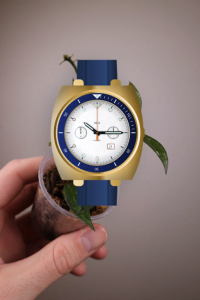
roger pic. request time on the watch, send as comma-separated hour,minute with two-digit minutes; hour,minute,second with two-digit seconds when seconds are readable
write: 10,15
